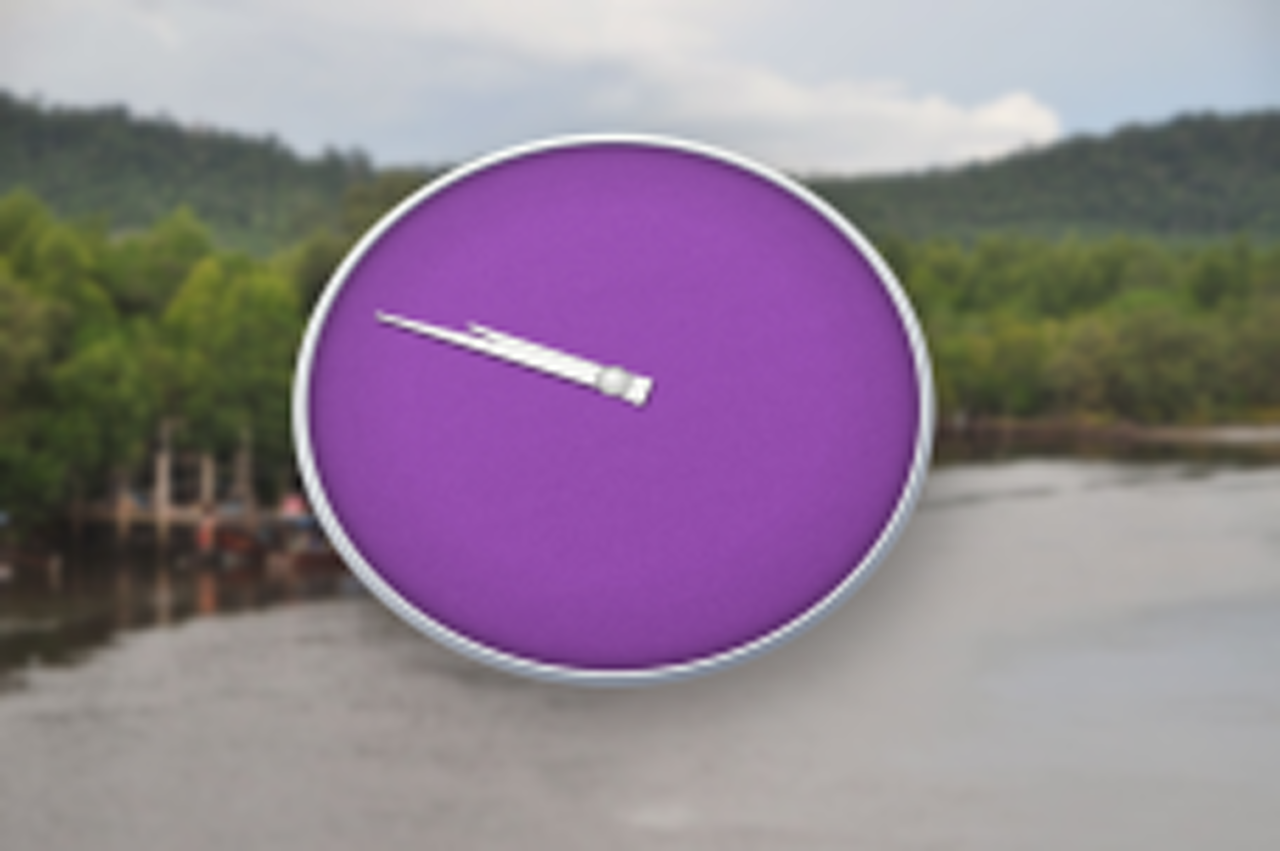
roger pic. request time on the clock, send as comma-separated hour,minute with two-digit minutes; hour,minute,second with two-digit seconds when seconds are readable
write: 9,48
